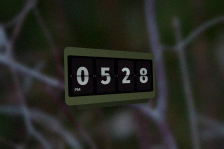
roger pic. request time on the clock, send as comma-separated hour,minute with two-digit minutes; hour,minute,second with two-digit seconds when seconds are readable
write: 5,28
